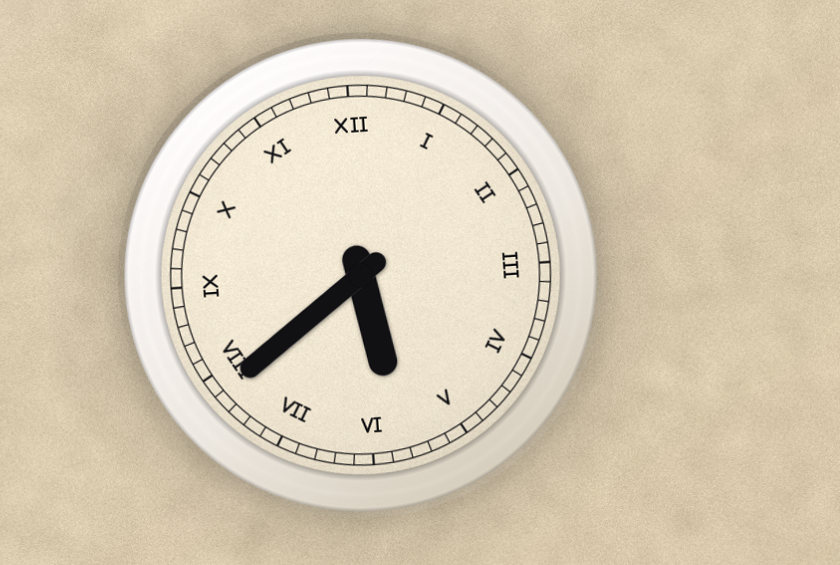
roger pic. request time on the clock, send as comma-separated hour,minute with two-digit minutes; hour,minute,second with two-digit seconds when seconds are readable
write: 5,39
